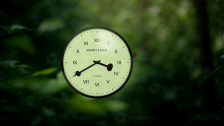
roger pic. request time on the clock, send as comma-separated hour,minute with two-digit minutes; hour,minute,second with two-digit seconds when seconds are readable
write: 3,40
